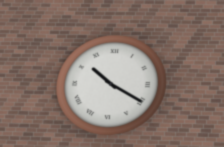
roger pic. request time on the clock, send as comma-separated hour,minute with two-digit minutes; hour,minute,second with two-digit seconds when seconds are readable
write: 10,20
